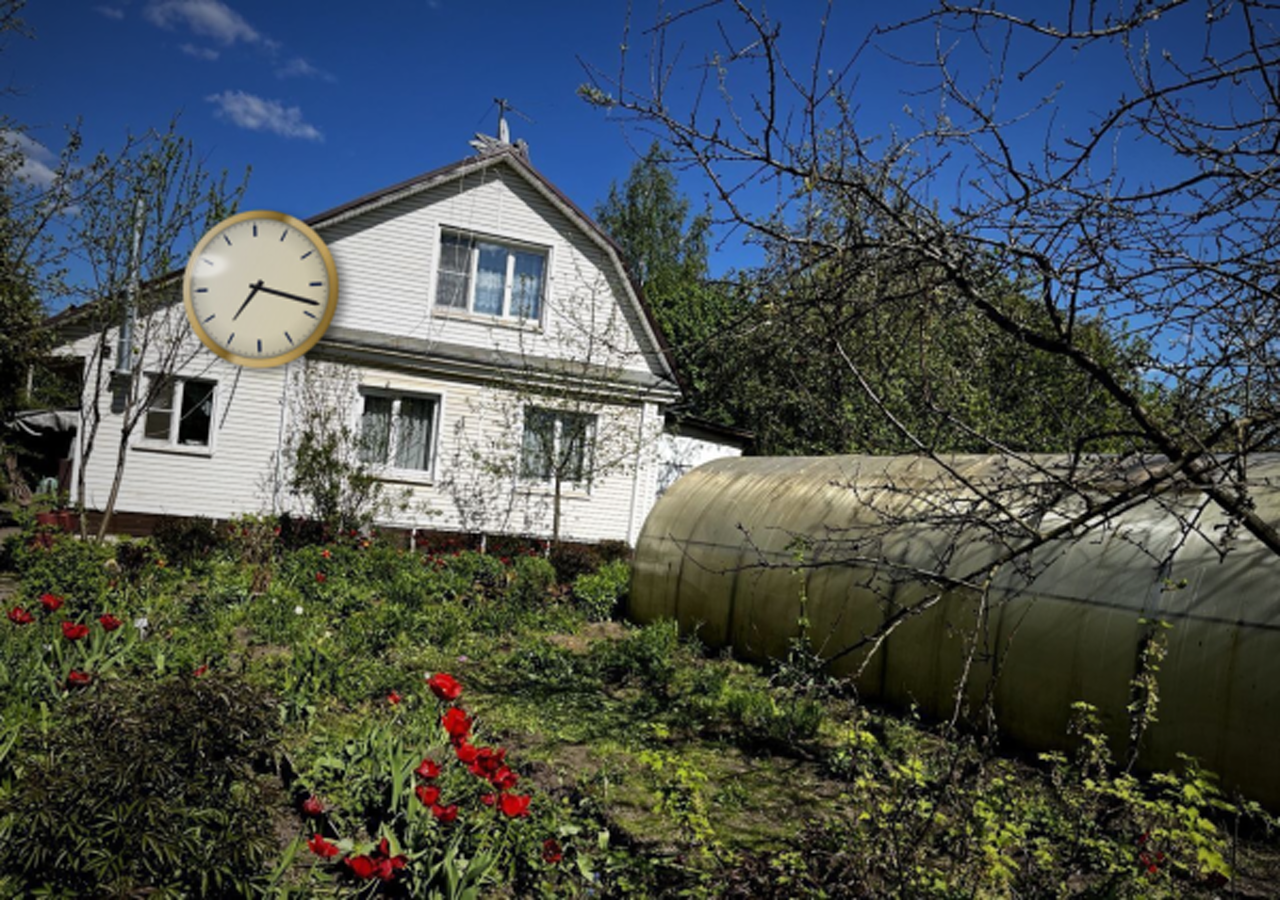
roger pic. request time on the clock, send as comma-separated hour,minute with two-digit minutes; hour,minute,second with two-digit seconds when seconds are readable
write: 7,18
